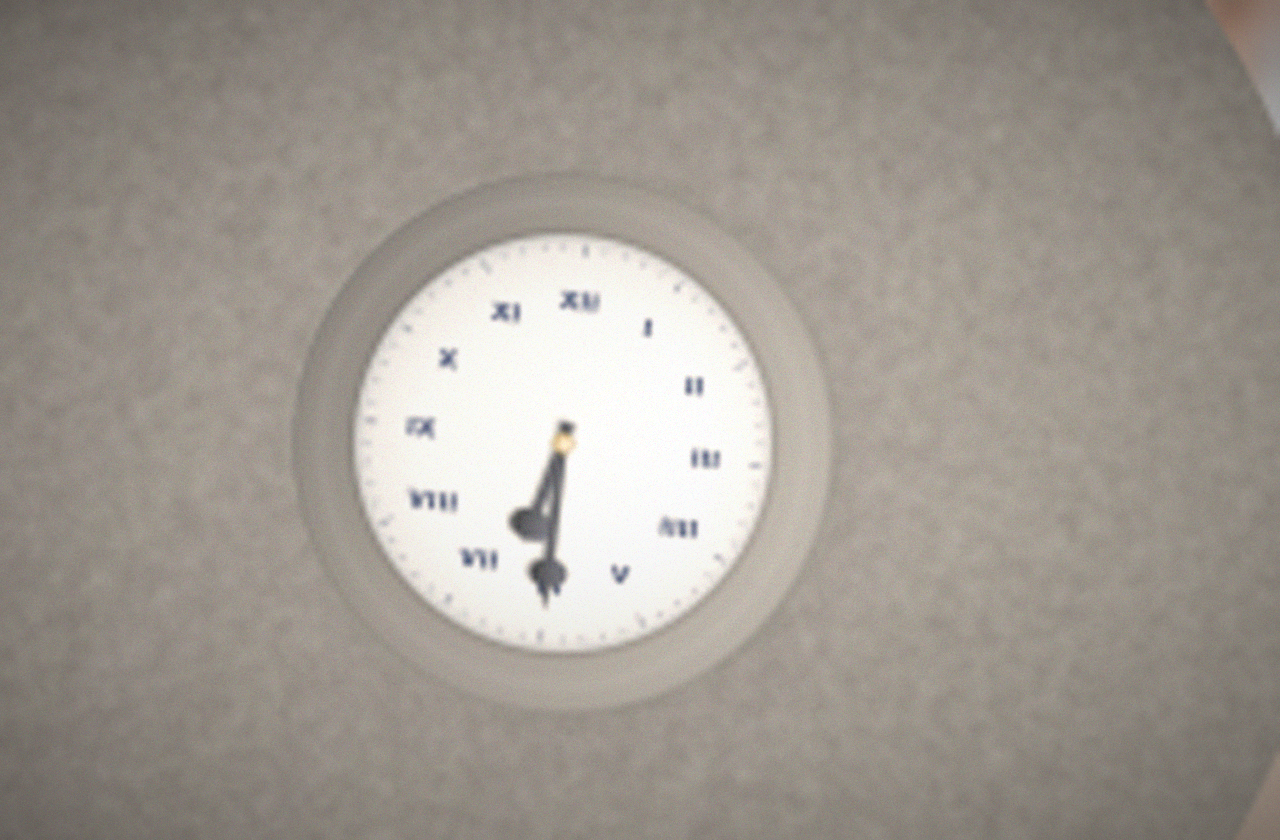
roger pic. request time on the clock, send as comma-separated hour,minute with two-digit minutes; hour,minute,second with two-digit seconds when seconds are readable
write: 6,30
